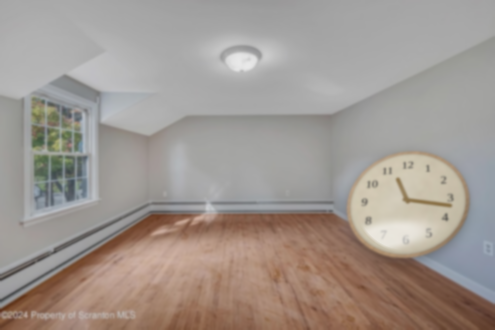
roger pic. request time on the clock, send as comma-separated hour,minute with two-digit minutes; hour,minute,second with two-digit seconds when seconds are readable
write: 11,17
